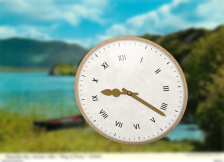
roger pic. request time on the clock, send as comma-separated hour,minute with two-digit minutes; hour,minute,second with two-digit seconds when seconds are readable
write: 9,22
